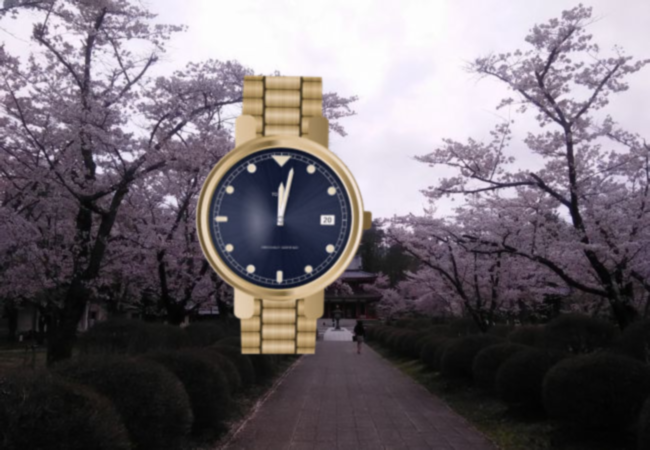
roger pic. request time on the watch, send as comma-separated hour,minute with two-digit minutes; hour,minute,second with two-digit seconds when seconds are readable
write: 12,02
